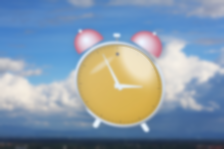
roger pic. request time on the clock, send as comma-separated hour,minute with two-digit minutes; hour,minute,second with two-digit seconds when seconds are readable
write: 2,56
